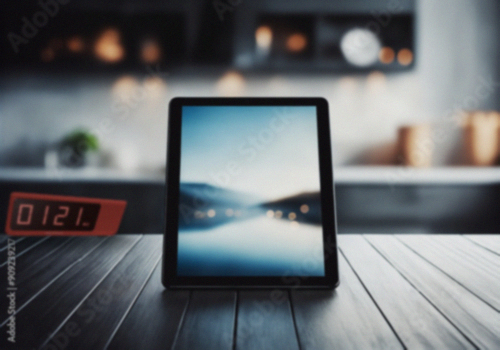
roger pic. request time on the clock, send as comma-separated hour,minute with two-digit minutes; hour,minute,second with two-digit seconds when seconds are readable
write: 1,21
